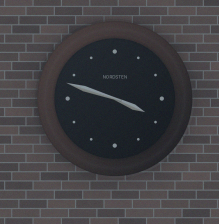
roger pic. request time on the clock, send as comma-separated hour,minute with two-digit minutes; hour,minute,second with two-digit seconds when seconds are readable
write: 3,48
